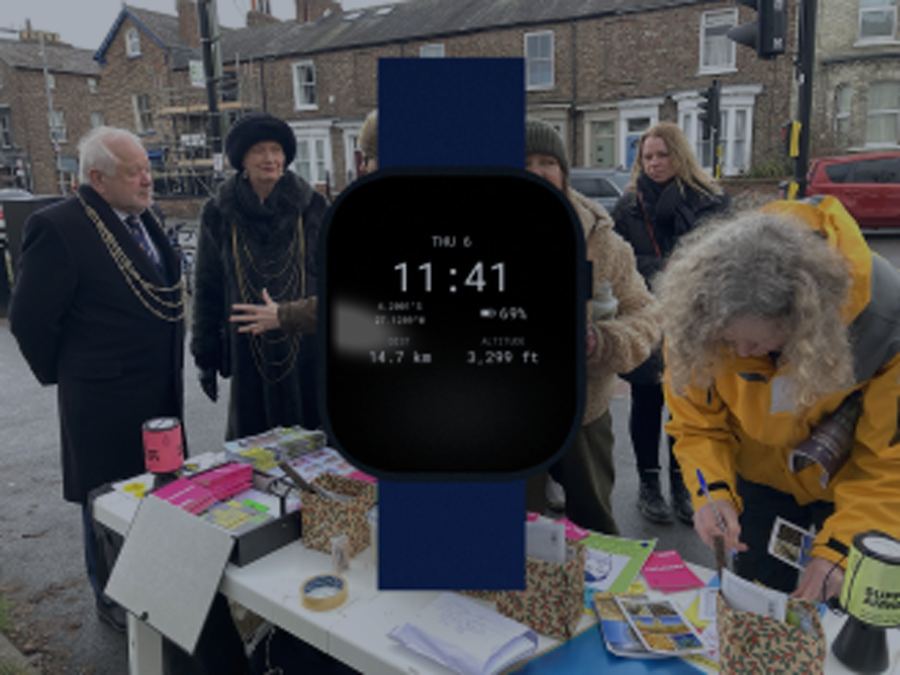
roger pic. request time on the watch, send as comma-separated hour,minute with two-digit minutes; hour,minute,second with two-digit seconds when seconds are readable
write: 11,41
